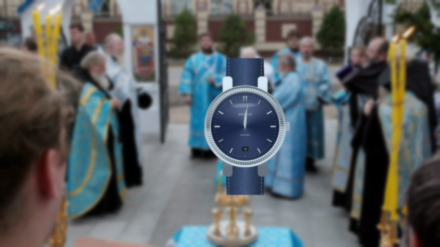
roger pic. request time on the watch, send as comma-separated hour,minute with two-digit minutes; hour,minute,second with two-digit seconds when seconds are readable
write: 12,01
